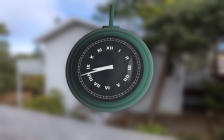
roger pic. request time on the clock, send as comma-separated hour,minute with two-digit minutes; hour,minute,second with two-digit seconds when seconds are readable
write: 8,42
